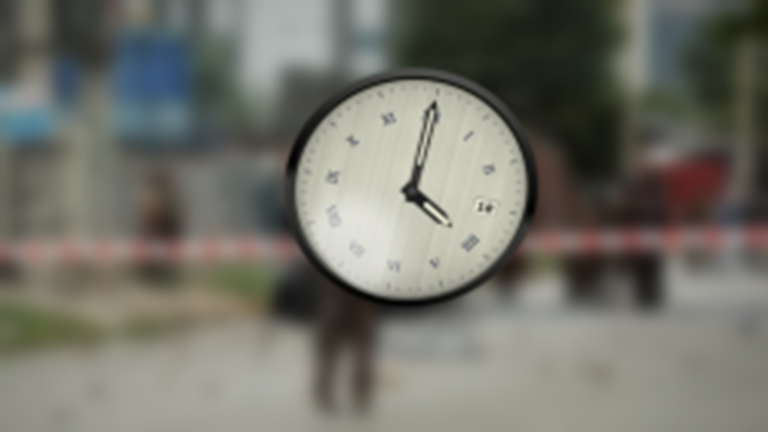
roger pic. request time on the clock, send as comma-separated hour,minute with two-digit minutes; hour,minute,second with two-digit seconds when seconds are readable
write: 4,00
